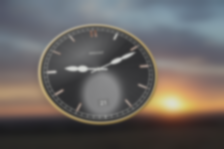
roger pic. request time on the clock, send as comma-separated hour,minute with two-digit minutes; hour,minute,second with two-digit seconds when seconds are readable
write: 9,11
